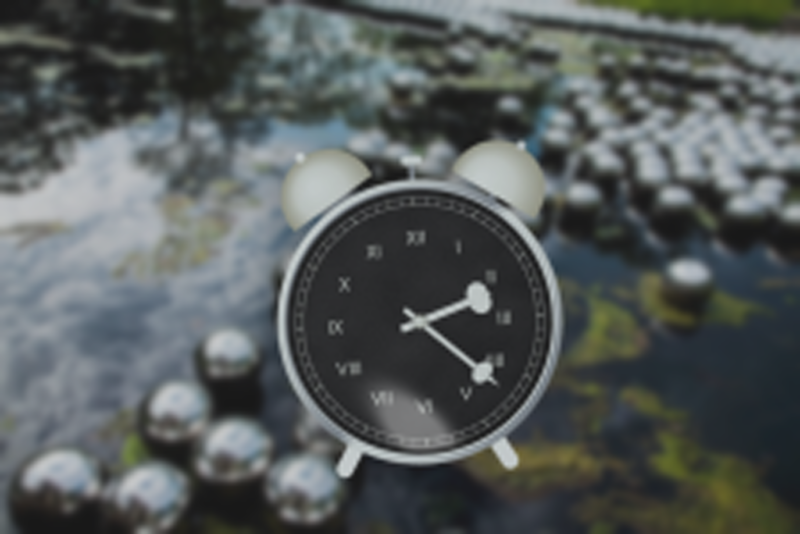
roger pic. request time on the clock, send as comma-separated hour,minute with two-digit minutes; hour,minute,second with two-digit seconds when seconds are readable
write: 2,22
